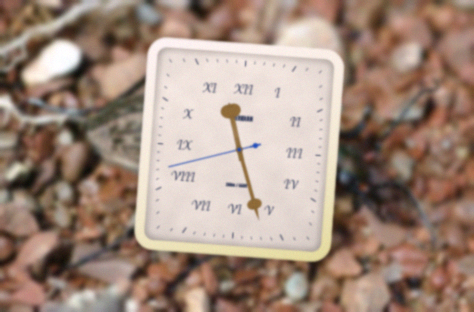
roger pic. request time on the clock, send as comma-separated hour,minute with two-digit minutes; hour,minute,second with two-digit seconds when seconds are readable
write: 11,26,42
